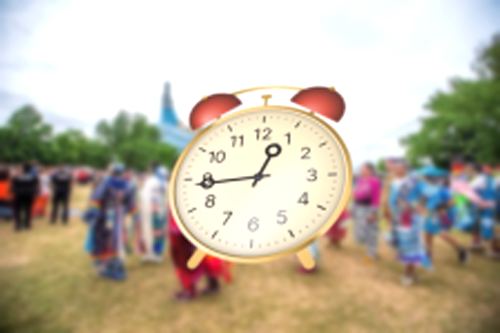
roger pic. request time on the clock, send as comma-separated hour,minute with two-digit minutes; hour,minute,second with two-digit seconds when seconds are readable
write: 12,44
